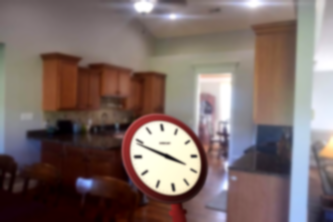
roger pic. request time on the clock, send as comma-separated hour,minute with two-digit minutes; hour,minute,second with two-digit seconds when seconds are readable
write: 3,49
